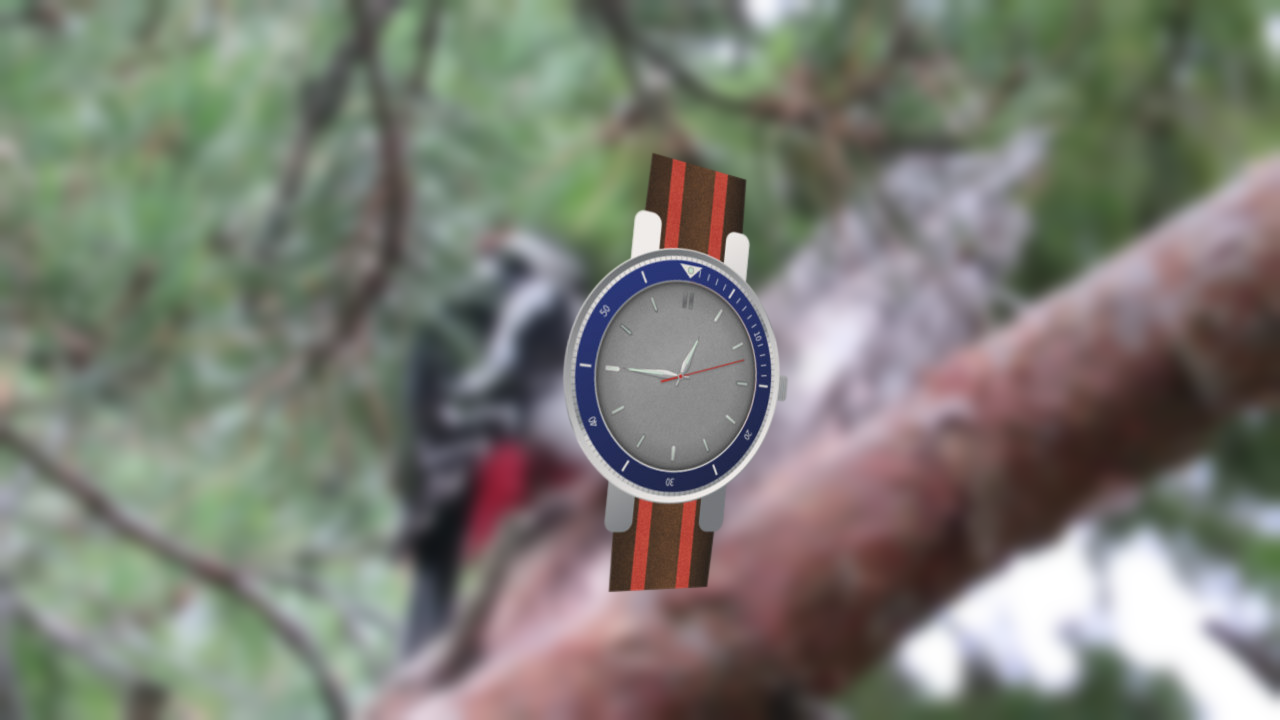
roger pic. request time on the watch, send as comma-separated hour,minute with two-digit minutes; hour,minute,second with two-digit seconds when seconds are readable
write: 12,45,12
